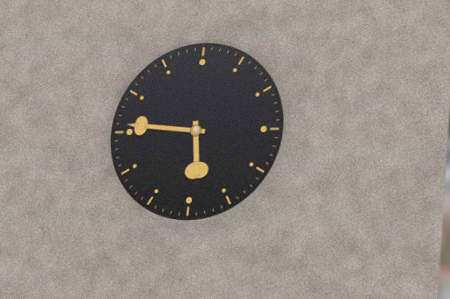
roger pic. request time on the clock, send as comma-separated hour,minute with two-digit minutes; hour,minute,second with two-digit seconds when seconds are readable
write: 5,46
